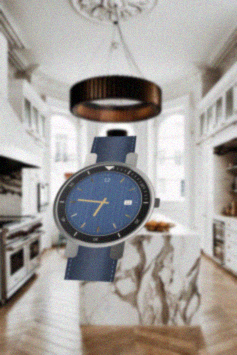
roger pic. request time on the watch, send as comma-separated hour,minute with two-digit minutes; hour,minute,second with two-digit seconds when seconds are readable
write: 6,46
